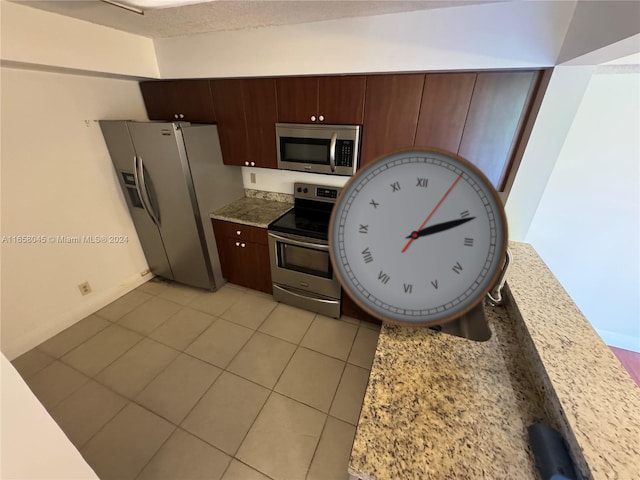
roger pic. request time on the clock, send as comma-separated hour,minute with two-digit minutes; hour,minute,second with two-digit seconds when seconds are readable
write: 2,11,05
